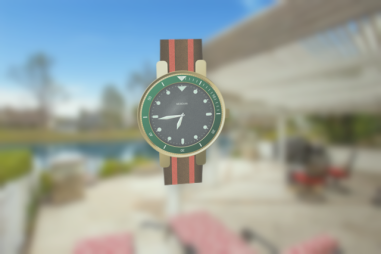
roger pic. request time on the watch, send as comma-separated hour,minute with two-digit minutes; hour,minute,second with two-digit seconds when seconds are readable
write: 6,44
